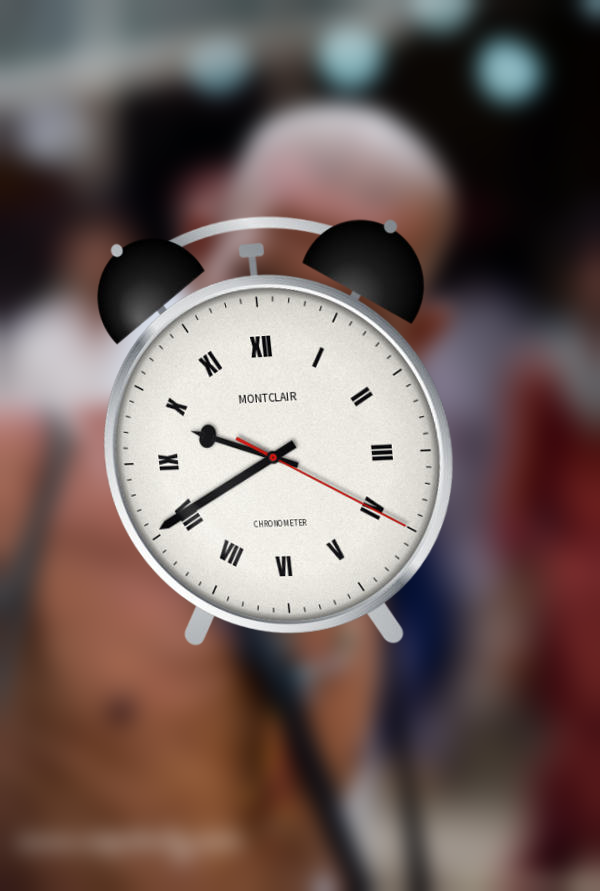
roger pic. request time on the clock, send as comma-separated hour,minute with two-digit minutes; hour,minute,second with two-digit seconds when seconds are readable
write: 9,40,20
